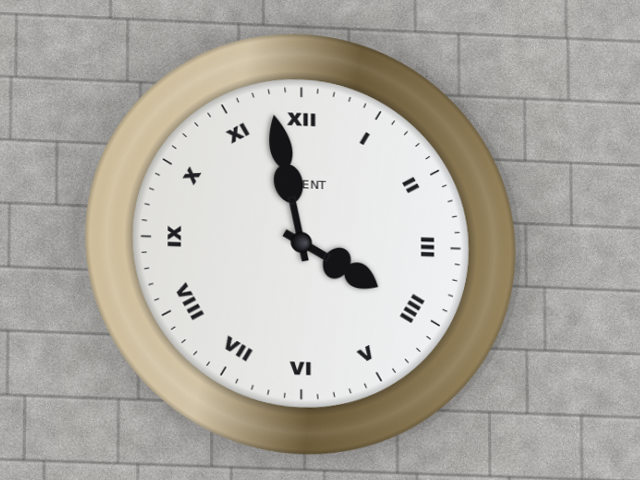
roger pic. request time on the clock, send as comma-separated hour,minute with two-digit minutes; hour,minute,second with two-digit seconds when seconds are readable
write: 3,58
